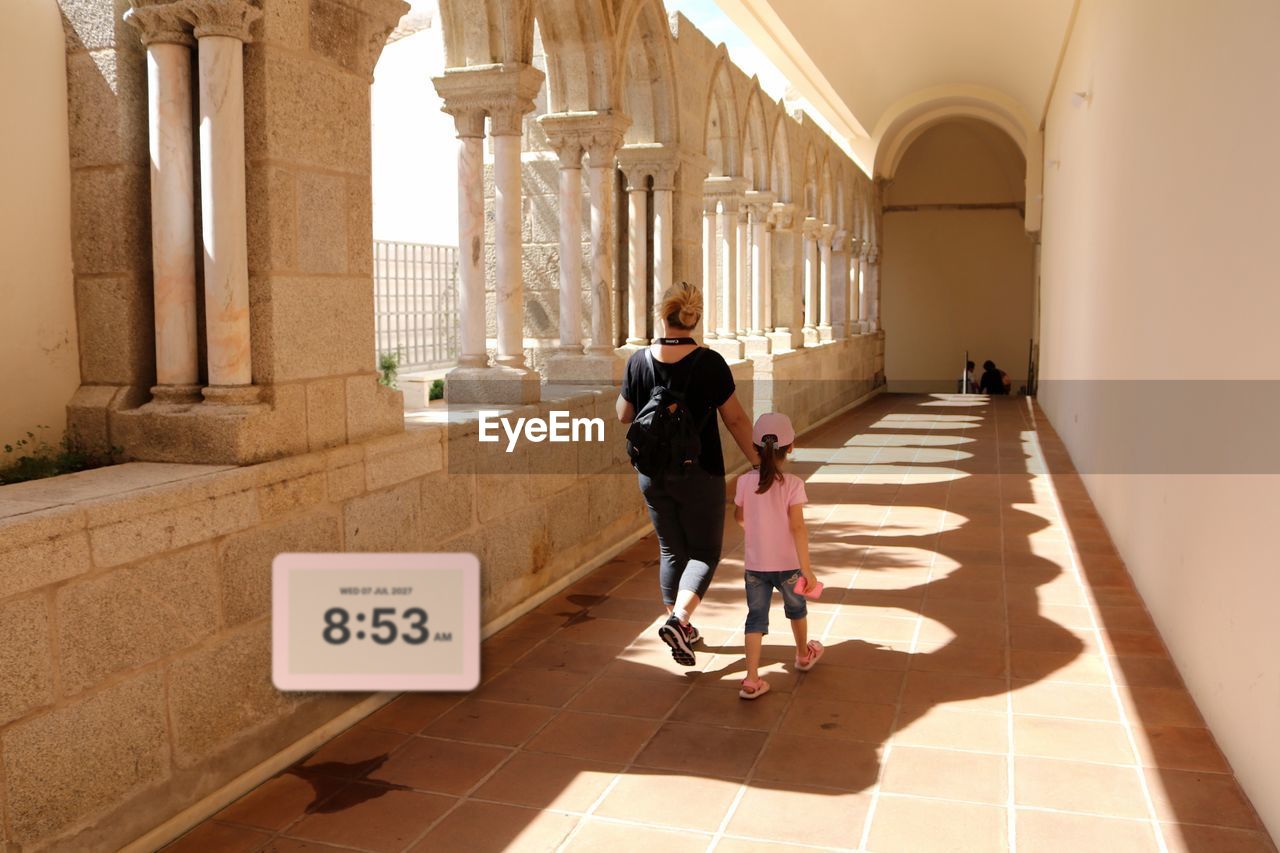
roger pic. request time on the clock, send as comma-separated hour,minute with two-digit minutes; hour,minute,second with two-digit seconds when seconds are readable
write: 8,53
